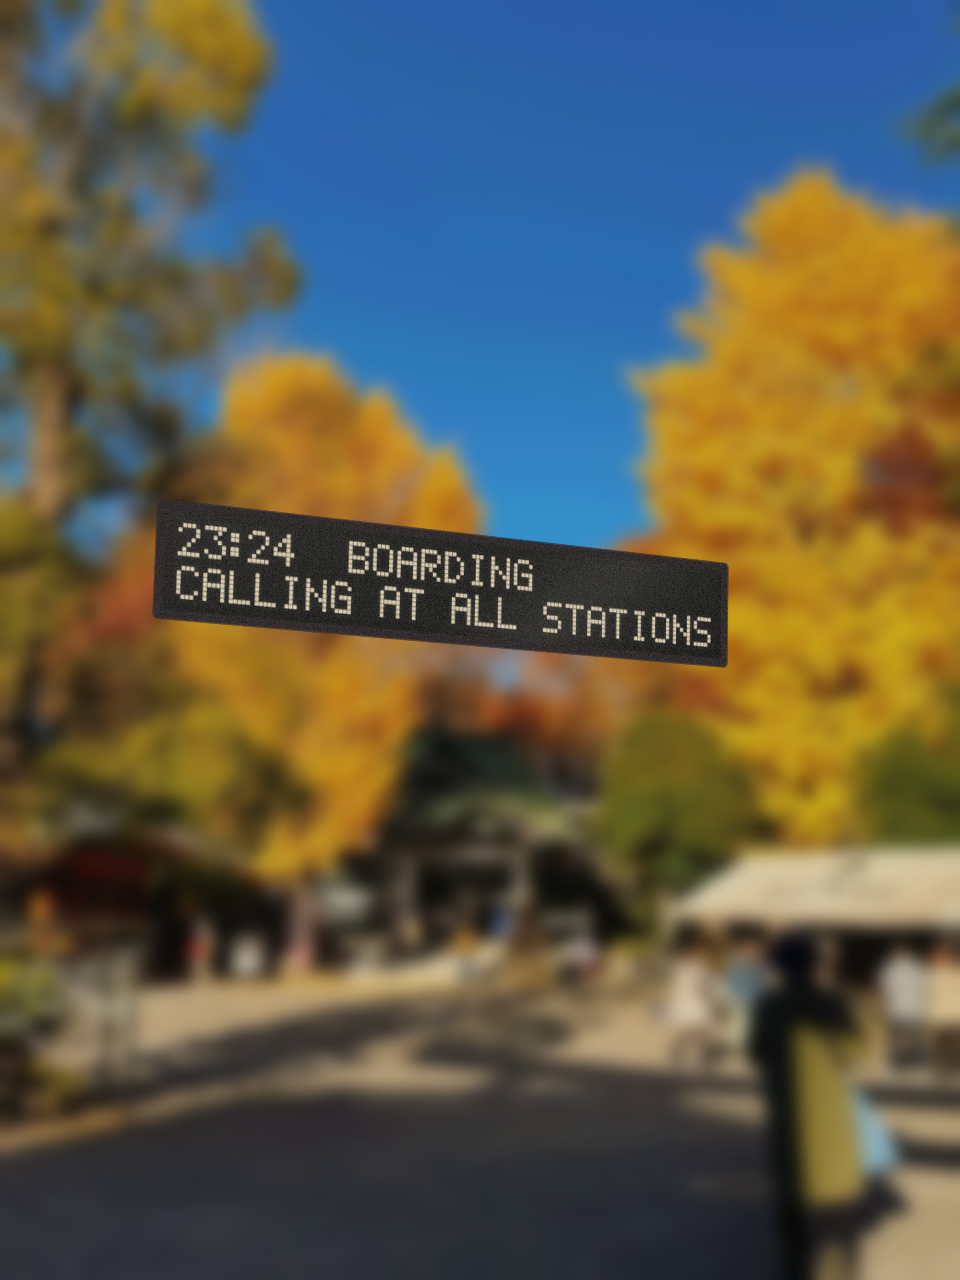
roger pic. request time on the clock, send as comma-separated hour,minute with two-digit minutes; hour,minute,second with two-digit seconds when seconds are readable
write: 23,24
